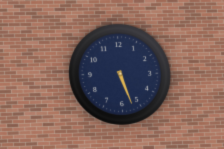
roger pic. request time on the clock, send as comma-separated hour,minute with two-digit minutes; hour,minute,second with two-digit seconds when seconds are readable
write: 5,27
